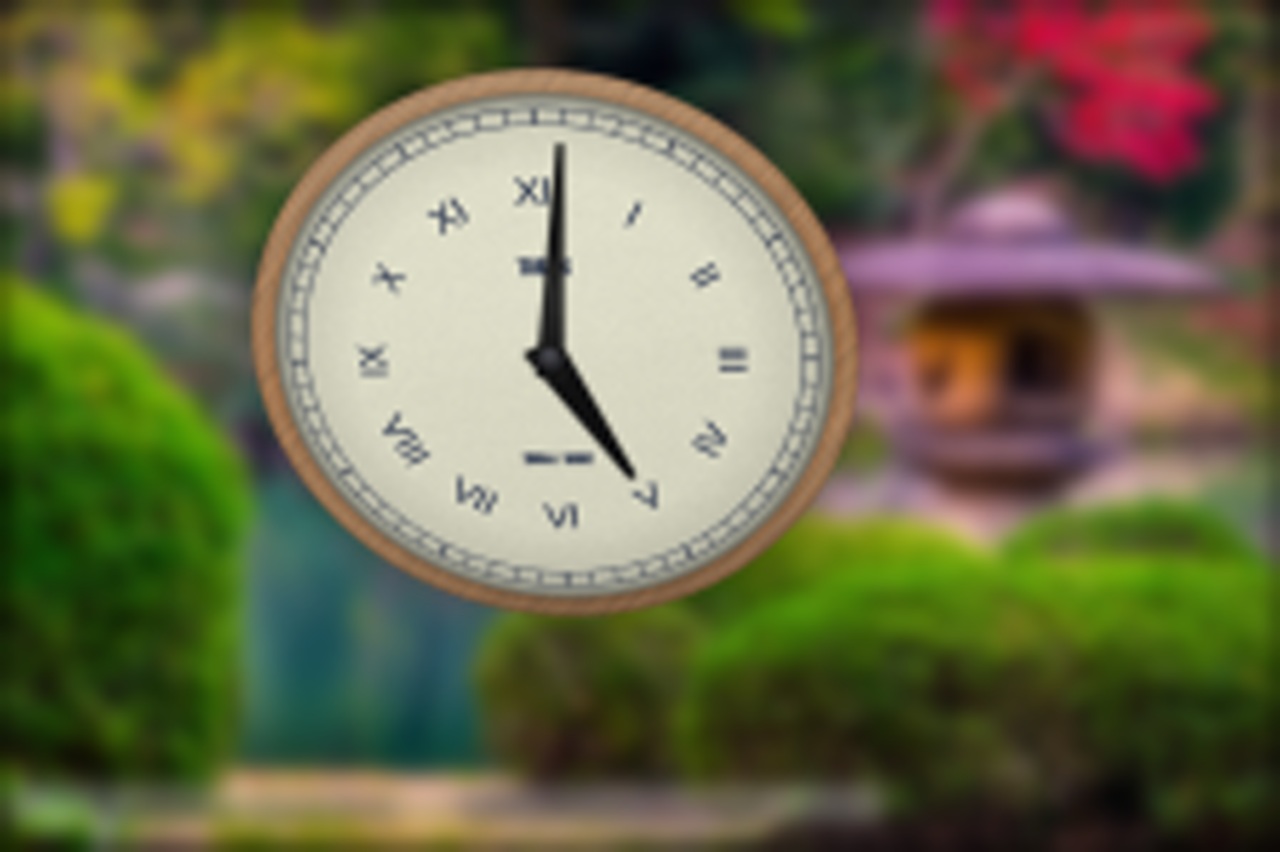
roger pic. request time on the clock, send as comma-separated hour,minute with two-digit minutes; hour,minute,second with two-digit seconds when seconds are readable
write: 5,01
